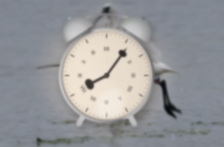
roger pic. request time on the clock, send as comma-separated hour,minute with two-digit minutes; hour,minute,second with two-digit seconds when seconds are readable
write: 8,06
